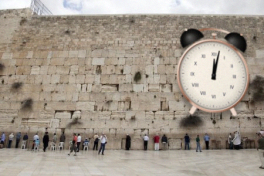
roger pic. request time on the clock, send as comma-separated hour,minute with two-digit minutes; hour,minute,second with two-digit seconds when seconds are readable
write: 12,02
